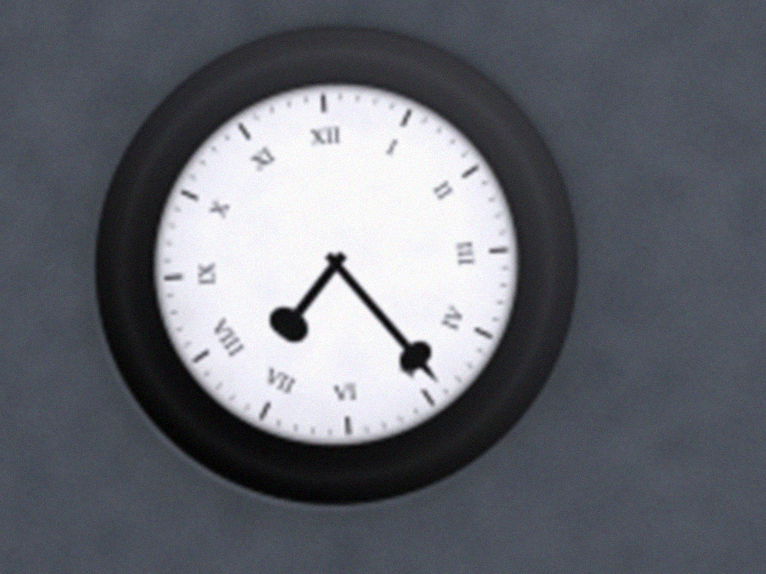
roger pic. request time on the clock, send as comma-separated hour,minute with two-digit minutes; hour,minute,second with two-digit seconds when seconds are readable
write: 7,24
